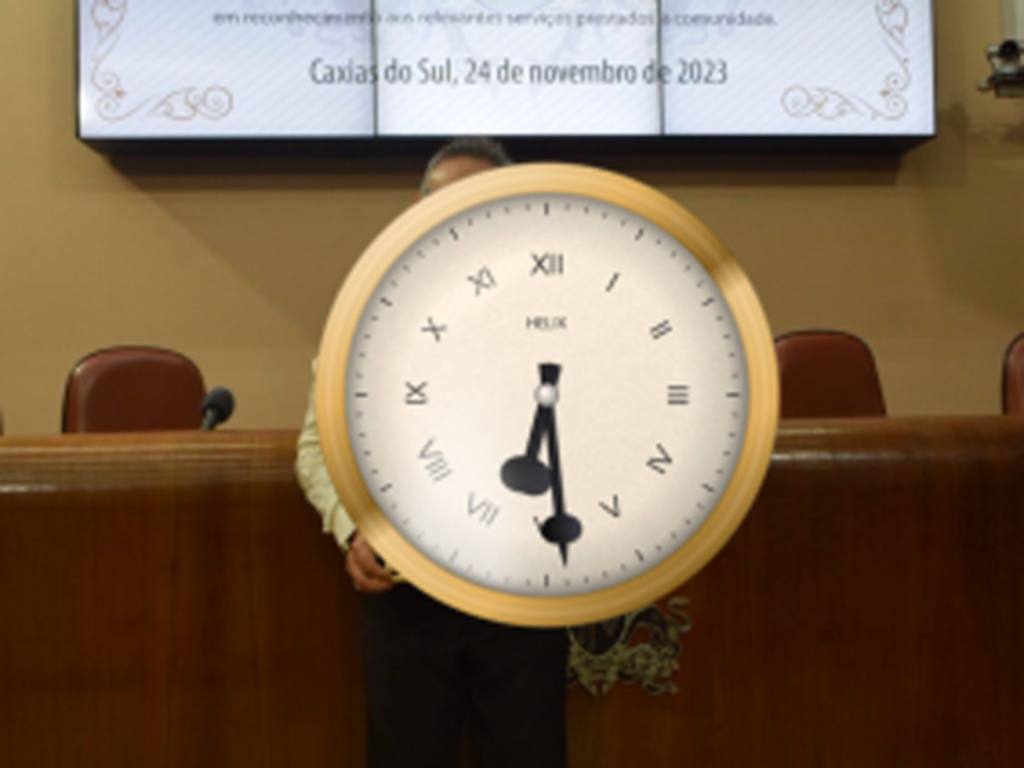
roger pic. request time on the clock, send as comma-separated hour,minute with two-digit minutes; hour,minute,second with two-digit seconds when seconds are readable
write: 6,29
